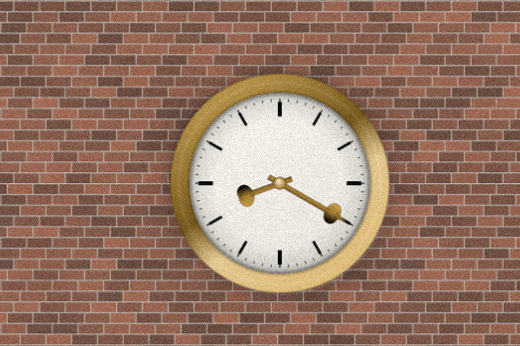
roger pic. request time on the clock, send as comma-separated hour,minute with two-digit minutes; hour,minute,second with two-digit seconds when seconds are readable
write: 8,20
